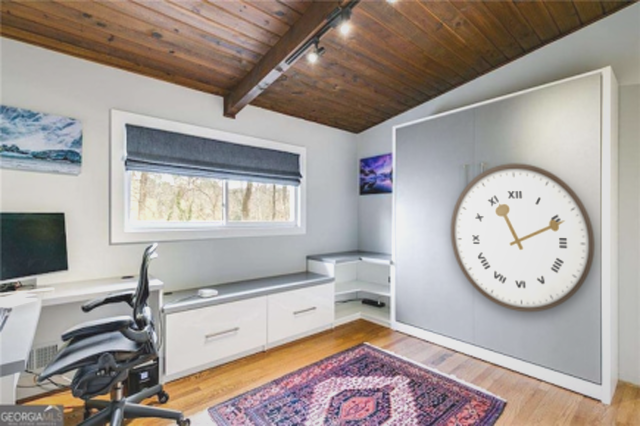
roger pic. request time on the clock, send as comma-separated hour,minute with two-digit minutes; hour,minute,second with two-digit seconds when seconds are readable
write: 11,11
